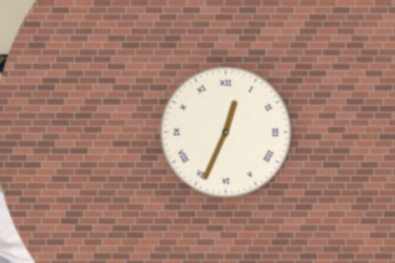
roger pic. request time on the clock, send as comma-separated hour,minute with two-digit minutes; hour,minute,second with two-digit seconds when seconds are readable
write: 12,34
